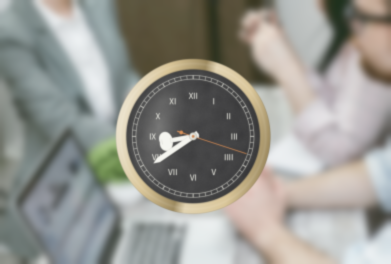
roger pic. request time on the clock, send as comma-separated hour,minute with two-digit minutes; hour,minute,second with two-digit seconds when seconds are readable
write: 8,39,18
